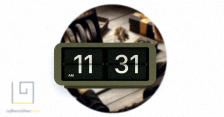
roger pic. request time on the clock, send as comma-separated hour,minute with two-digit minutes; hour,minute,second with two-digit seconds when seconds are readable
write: 11,31
